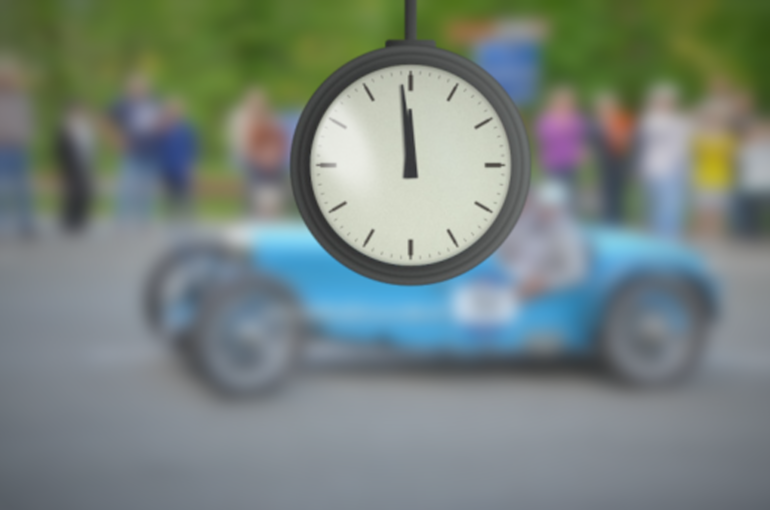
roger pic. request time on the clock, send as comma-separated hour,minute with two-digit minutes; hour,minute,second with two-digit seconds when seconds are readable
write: 11,59
